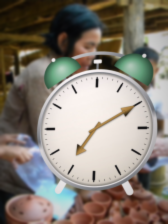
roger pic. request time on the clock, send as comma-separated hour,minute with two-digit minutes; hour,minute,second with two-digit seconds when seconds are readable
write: 7,10
